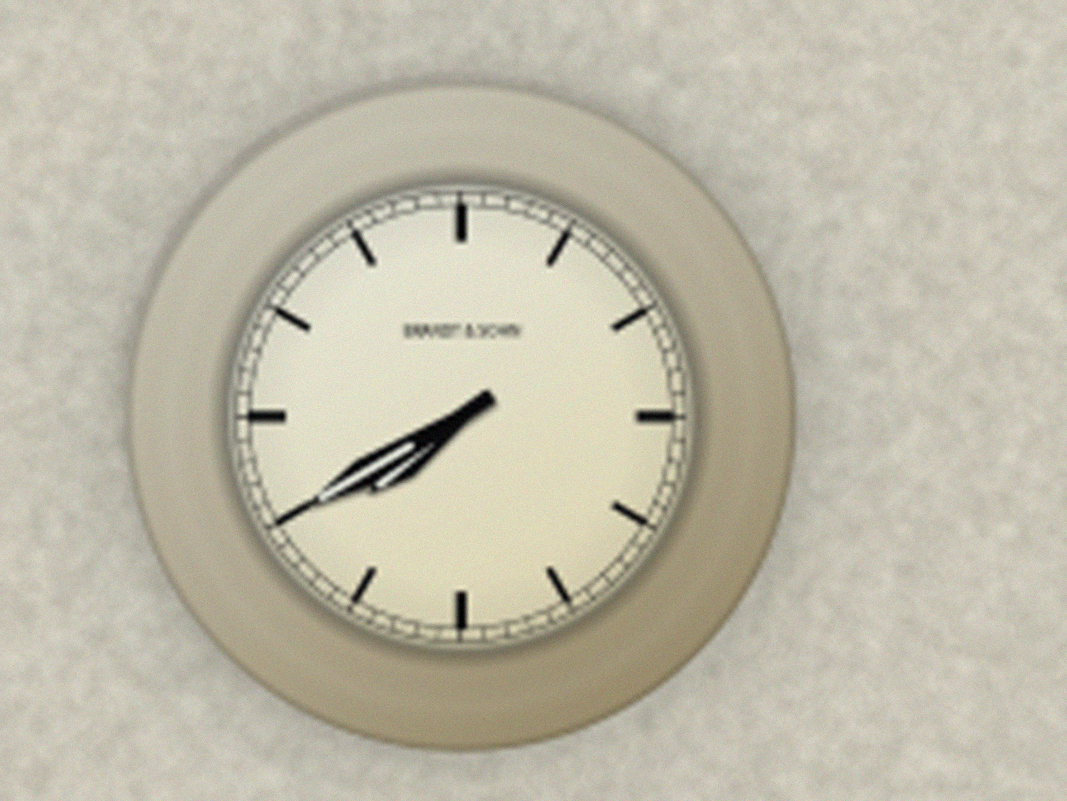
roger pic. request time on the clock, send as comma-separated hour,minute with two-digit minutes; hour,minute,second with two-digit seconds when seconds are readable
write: 7,40
